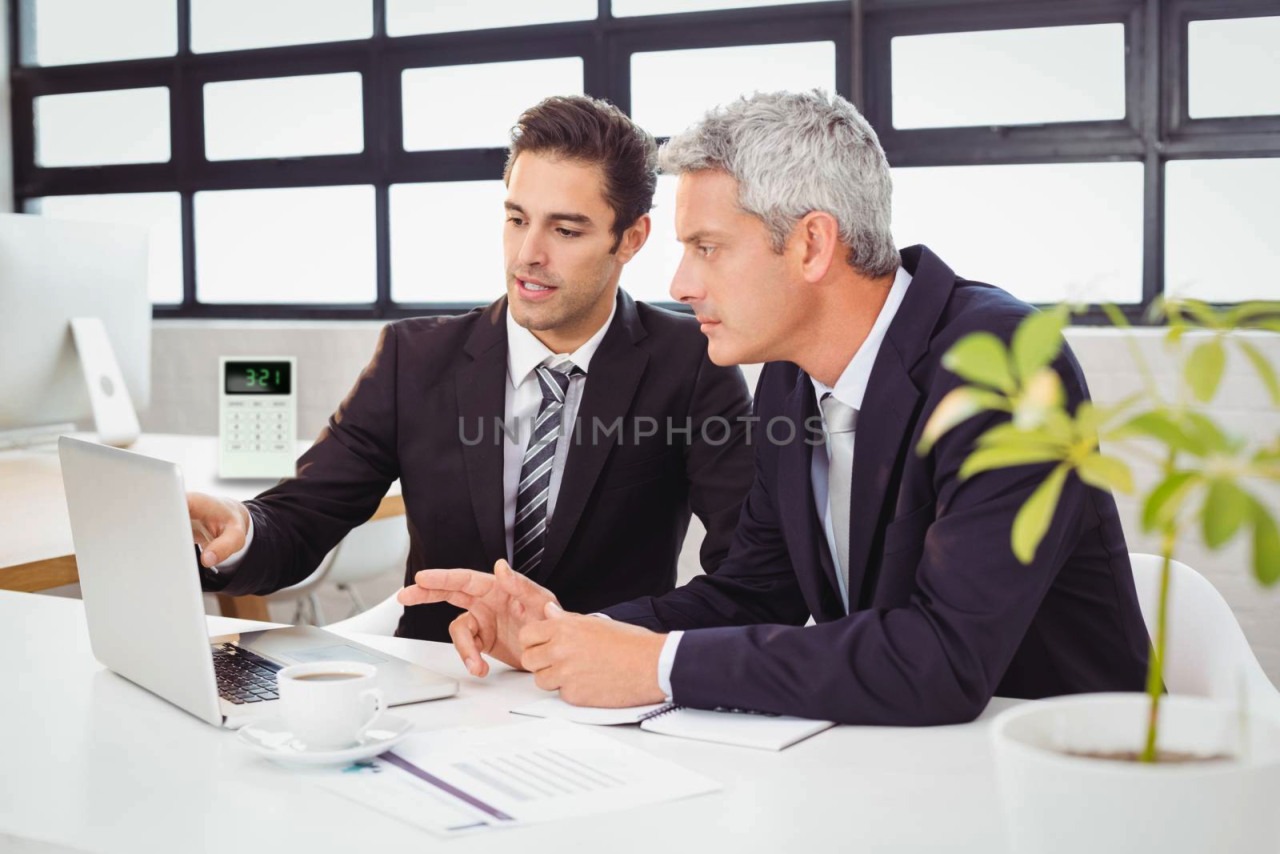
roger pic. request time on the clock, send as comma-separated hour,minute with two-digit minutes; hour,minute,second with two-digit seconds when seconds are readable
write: 3,21
